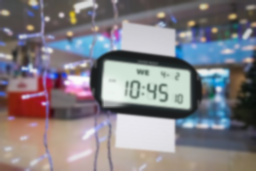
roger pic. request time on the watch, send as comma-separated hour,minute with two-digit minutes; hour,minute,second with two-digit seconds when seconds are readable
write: 10,45
